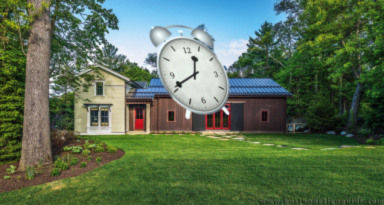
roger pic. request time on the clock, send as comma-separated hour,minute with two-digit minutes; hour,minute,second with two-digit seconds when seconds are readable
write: 12,41
